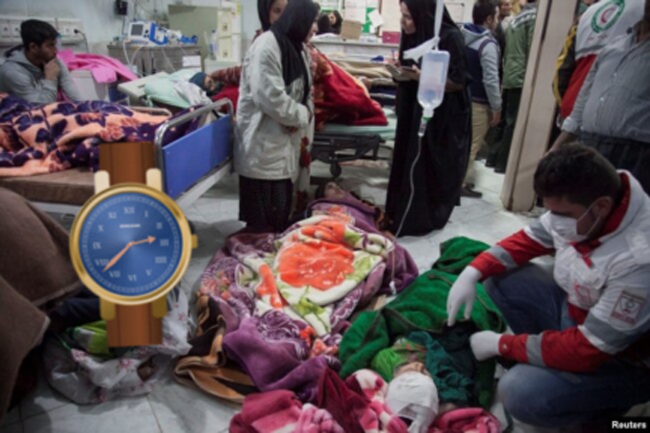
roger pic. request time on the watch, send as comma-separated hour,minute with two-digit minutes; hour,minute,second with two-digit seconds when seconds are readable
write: 2,38
